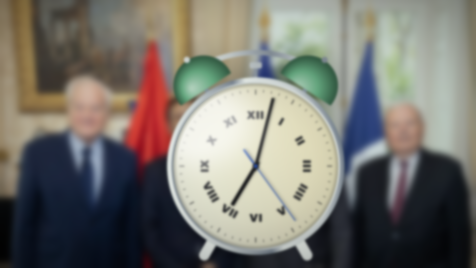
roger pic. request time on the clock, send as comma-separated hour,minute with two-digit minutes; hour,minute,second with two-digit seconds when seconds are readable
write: 7,02,24
